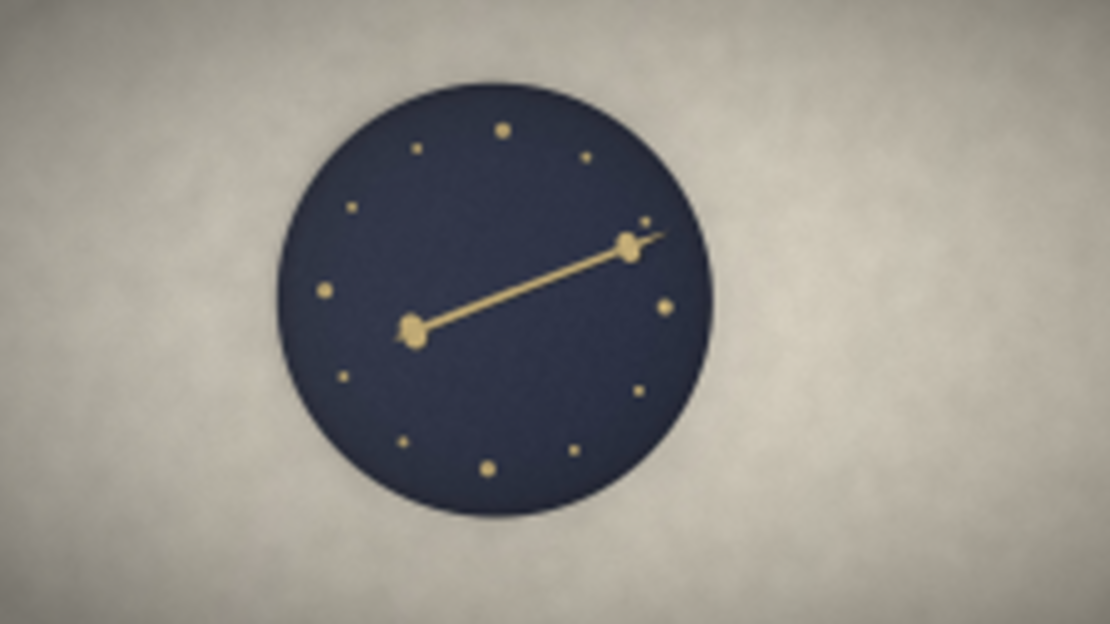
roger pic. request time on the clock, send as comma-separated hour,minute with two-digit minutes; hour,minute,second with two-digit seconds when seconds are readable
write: 8,11
